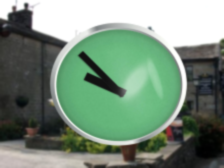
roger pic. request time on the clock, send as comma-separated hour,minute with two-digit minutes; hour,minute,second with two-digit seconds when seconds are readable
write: 9,53
